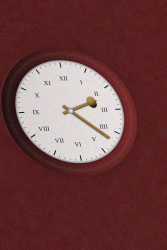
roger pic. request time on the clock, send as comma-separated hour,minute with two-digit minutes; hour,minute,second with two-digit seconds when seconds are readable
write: 2,22
